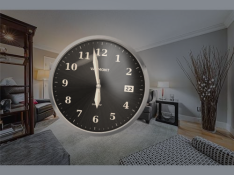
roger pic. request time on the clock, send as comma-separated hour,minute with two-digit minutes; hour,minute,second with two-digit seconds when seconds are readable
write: 5,58
